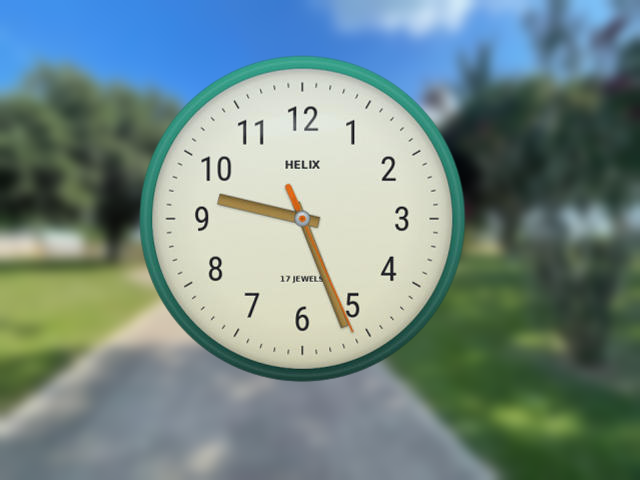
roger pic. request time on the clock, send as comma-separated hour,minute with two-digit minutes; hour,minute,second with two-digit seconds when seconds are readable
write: 9,26,26
